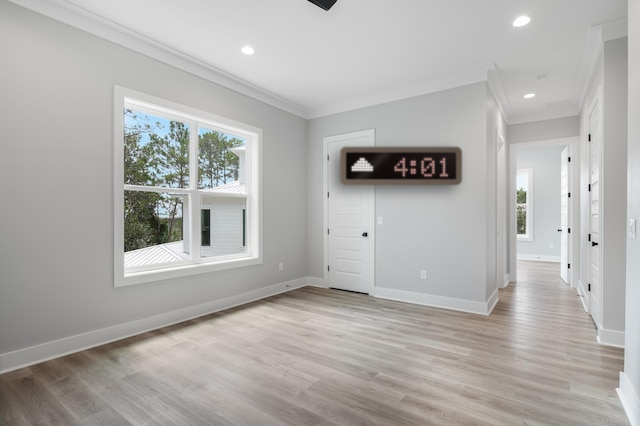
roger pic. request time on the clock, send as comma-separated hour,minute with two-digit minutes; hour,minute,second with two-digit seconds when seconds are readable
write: 4,01
